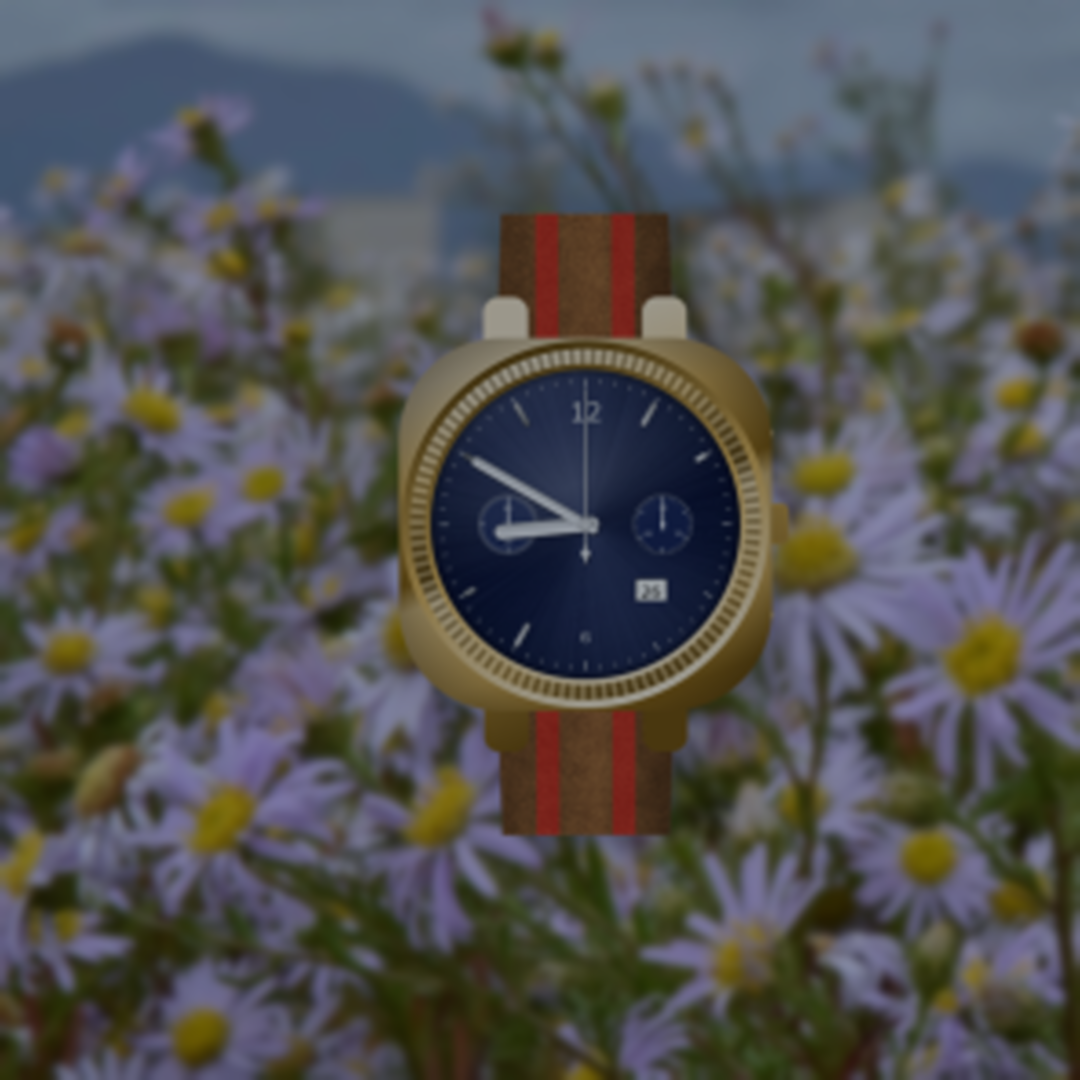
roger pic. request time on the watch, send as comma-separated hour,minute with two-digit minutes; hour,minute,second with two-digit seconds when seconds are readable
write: 8,50
